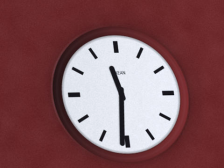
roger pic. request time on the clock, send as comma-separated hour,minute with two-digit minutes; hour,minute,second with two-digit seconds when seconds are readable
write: 11,31
